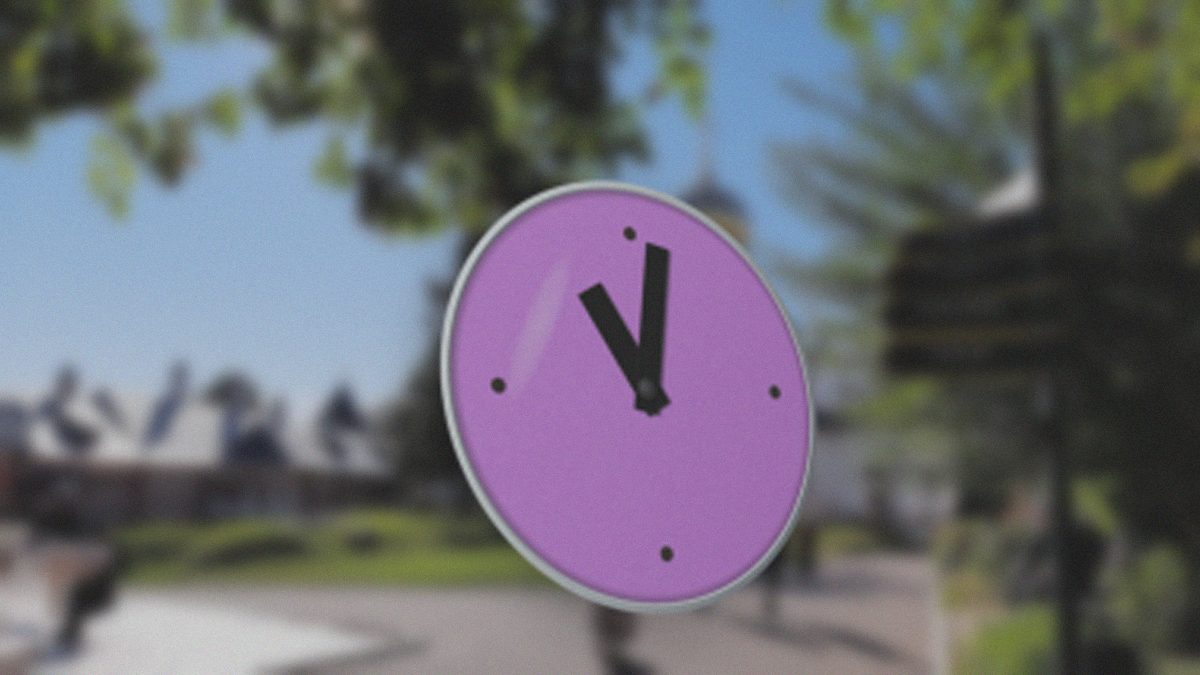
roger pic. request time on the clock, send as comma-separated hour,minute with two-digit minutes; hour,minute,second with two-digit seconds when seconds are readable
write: 11,02
